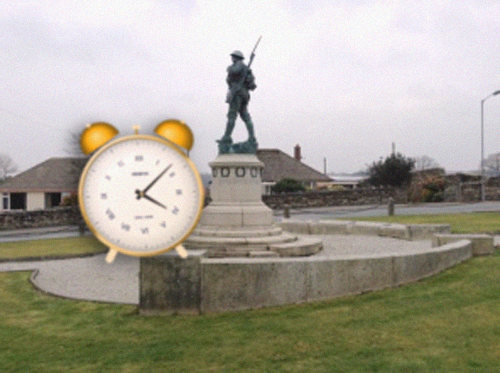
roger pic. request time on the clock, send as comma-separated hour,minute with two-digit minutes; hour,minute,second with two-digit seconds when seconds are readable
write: 4,08
